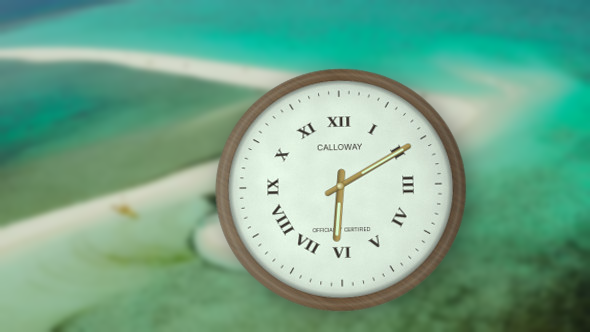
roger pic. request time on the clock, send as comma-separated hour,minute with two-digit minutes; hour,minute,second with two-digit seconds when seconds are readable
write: 6,10
